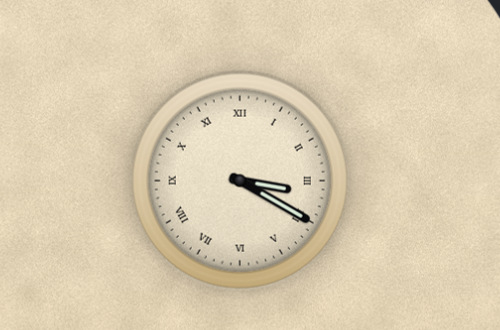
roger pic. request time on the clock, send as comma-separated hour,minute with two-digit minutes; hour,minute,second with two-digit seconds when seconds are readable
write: 3,20
